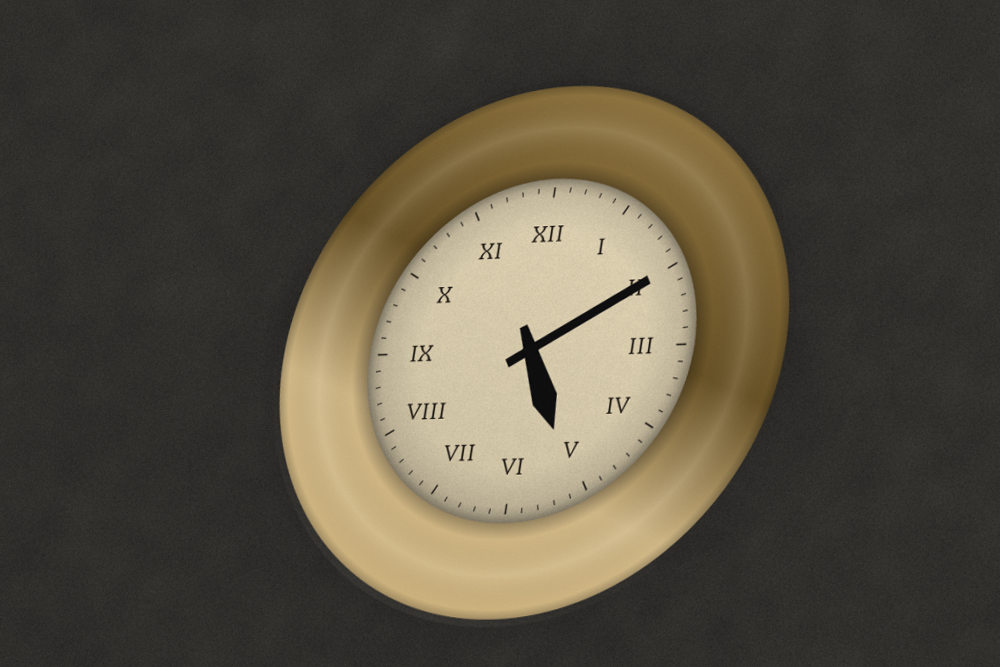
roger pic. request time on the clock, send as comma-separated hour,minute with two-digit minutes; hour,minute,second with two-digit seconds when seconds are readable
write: 5,10
